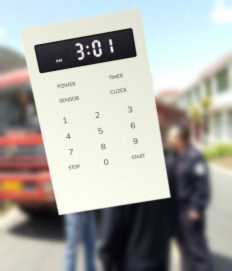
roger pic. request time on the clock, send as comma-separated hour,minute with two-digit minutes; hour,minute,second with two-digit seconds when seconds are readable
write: 3,01
